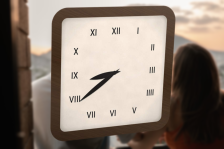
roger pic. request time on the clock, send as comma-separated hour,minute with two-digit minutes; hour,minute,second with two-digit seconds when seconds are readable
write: 8,39
